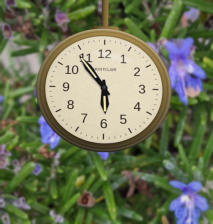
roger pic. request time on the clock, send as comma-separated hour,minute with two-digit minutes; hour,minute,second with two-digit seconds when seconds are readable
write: 5,54
